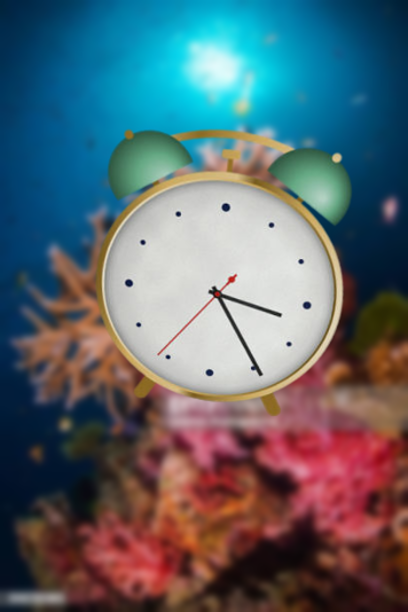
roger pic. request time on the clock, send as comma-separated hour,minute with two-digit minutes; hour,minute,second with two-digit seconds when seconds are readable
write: 3,24,36
